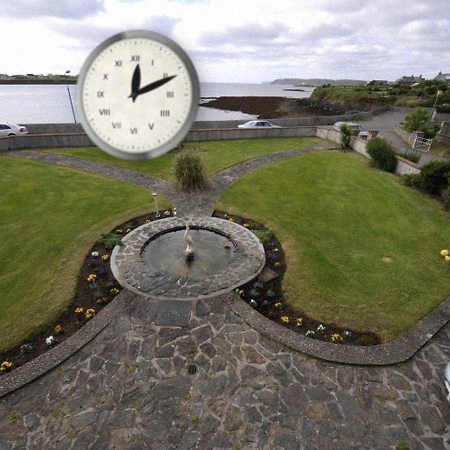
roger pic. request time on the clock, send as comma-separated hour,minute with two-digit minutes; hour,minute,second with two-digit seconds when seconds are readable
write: 12,11
